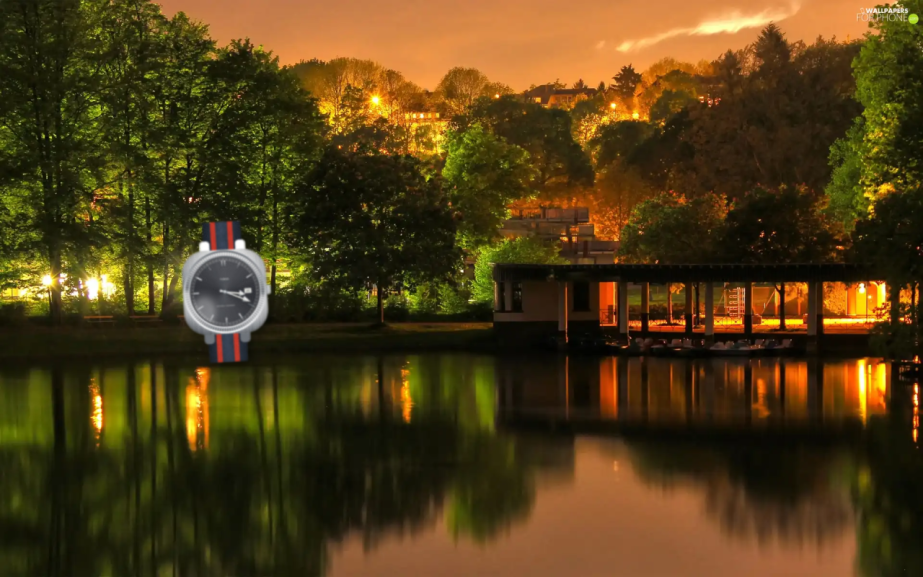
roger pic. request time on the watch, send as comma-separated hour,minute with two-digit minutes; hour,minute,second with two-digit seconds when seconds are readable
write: 3,19
